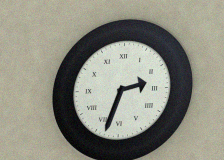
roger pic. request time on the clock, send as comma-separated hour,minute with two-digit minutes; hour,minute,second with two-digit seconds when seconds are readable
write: 2,33
